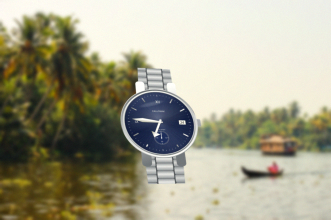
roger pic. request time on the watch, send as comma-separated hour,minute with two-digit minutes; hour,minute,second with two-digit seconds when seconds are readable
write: 6,46
